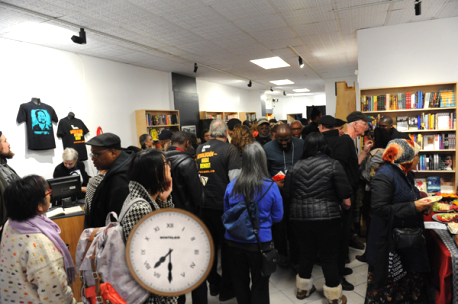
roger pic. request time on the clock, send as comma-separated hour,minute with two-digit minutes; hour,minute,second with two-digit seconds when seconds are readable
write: 7,30
